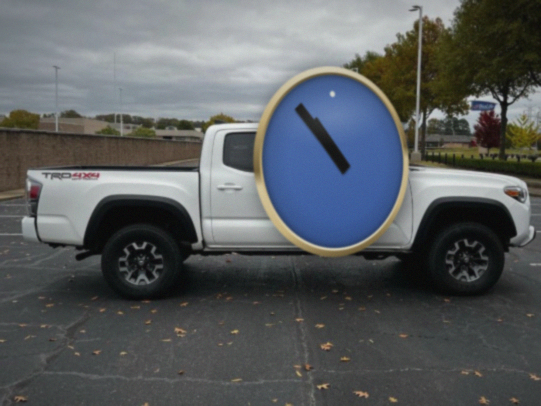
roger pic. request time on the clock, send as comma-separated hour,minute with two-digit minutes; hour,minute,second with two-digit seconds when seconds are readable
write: 10,54
